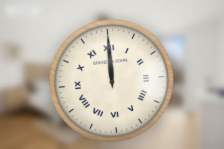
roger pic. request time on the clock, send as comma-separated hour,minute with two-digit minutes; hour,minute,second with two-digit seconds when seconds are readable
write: 12,00
